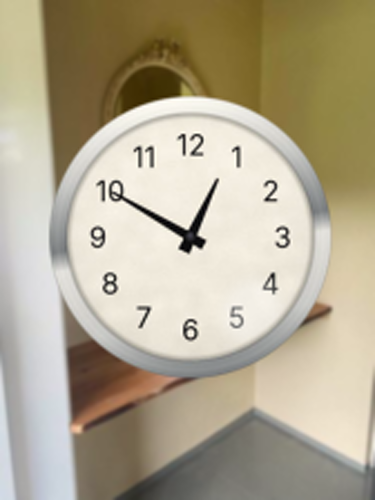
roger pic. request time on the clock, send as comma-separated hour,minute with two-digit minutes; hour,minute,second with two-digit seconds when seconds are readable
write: 12,50
